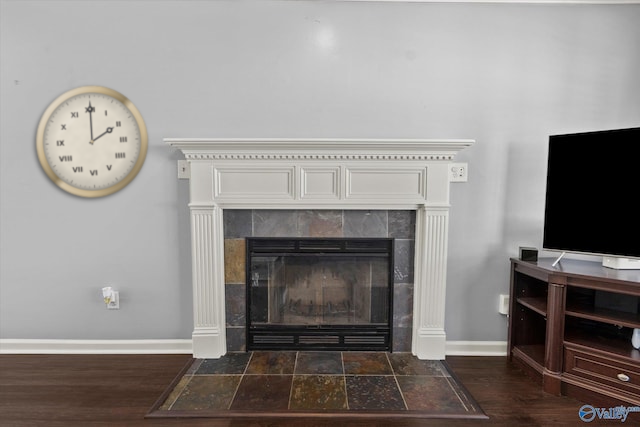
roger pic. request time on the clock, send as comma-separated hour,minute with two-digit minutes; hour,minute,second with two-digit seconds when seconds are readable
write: 2,00
